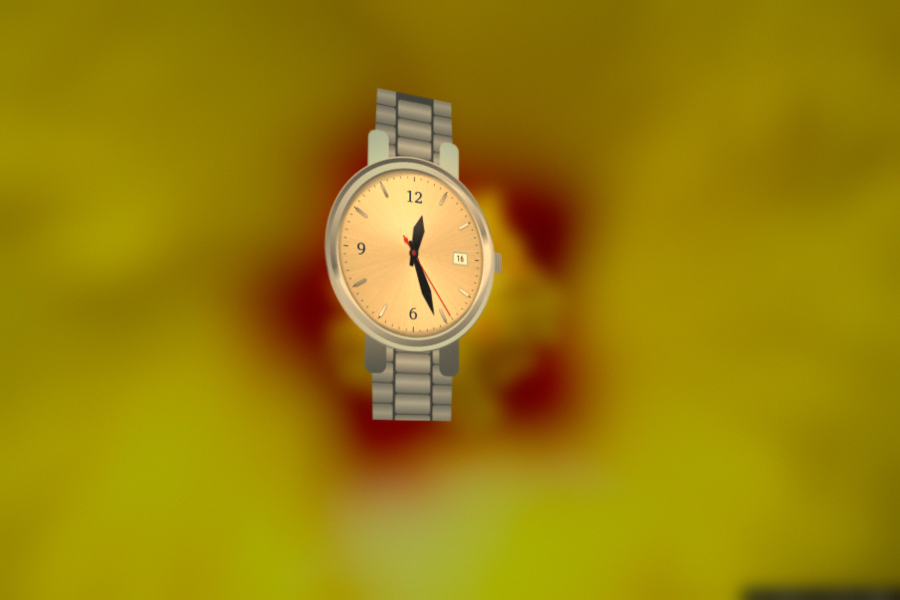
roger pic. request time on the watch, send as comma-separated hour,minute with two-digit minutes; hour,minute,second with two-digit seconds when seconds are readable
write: 12,26,24
